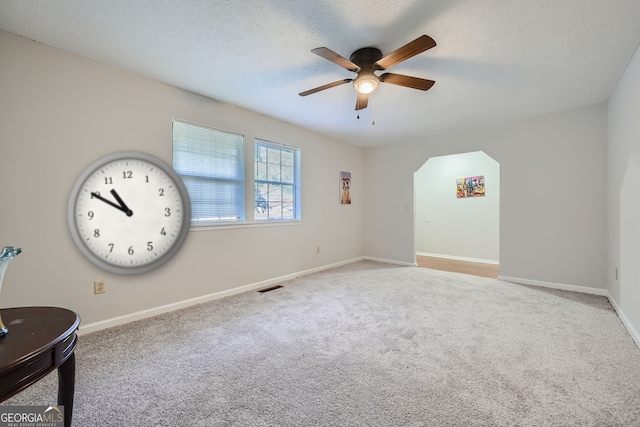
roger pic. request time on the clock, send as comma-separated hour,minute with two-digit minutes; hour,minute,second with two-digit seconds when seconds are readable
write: 10,50
